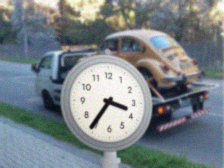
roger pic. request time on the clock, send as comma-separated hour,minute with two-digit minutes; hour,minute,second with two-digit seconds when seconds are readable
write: 3,36
